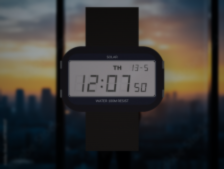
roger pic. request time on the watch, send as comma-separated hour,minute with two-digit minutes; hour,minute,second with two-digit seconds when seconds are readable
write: 12,07
